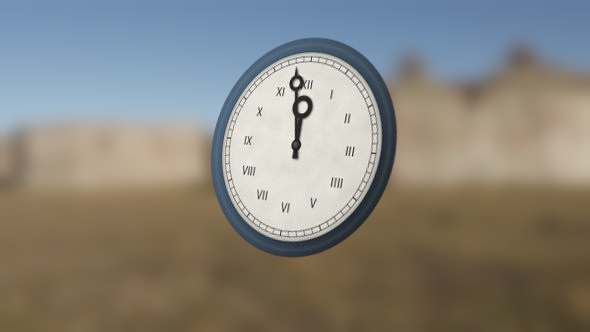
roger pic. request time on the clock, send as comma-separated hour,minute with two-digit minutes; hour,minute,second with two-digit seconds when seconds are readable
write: 11,58
